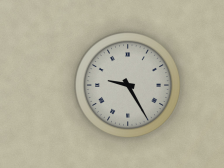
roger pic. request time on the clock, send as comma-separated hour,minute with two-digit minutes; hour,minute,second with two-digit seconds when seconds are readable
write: 9,25
